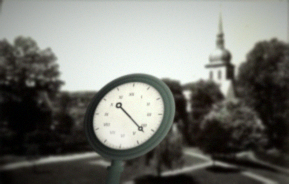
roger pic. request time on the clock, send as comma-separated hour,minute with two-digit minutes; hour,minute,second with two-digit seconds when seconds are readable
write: 10,22
